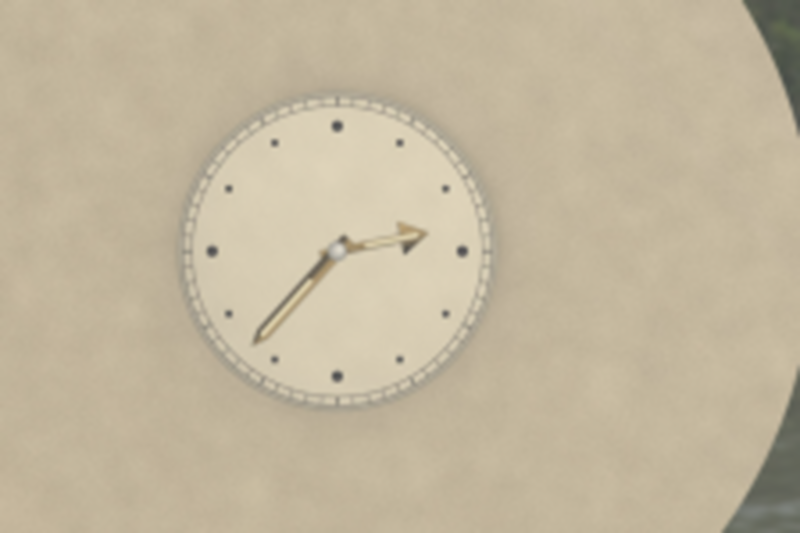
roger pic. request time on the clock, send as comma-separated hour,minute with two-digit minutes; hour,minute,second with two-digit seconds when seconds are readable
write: 2,37
